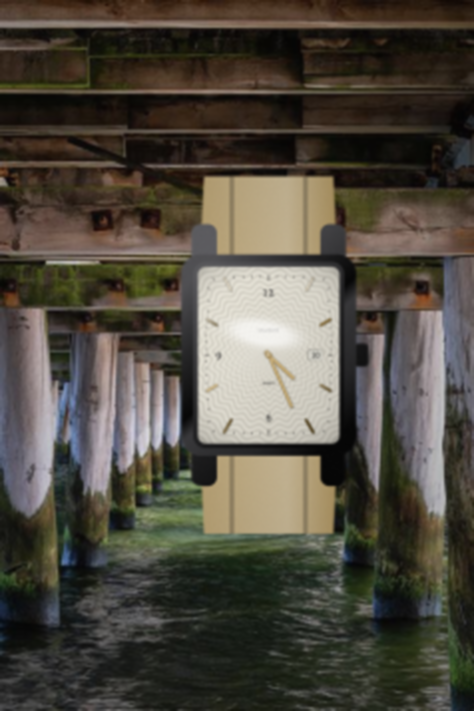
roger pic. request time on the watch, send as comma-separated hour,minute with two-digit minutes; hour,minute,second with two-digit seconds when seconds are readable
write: 4,26
